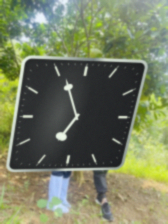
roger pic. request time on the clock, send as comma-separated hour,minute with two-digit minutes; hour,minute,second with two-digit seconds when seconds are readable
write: 6,56
